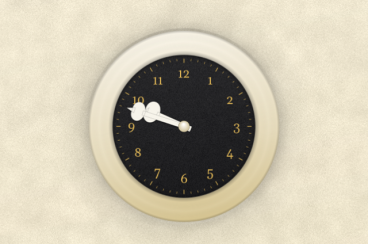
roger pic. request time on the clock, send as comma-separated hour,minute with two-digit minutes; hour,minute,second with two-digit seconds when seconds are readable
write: 9,48
